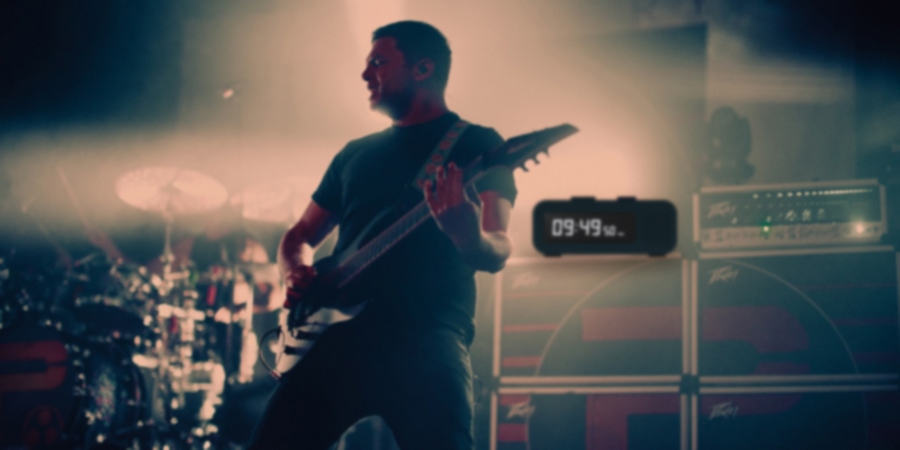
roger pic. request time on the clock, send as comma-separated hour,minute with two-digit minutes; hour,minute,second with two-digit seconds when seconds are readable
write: 9,49
